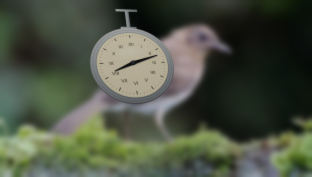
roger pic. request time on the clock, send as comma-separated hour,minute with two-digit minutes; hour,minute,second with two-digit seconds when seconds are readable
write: 8,12
